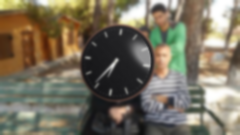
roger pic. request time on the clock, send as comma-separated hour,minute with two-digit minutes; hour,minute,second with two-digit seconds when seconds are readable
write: 6,36
